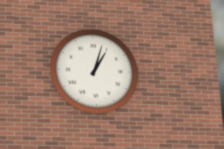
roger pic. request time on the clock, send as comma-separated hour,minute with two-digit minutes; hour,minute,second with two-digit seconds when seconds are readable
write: 1,03
